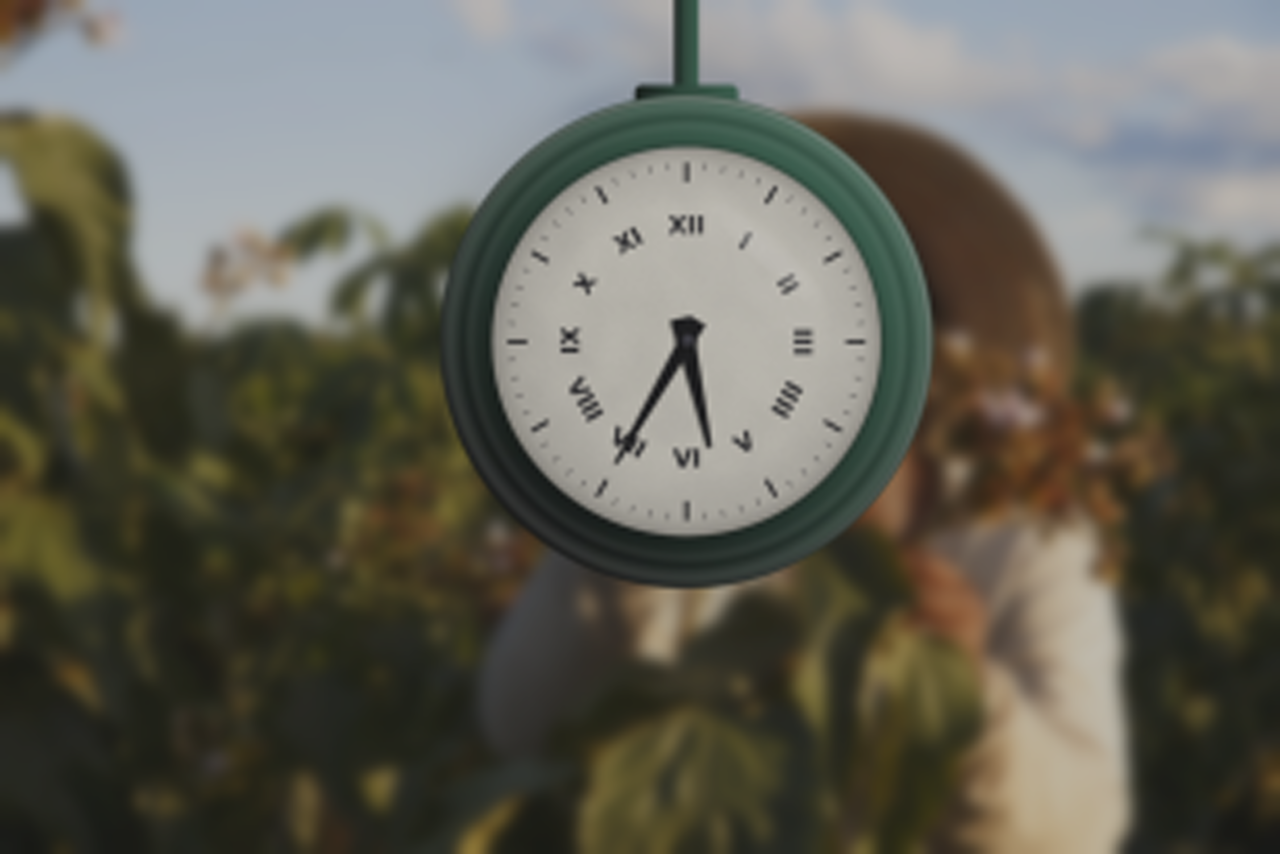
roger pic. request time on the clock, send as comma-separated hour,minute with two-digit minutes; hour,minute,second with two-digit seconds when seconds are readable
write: 5,35
